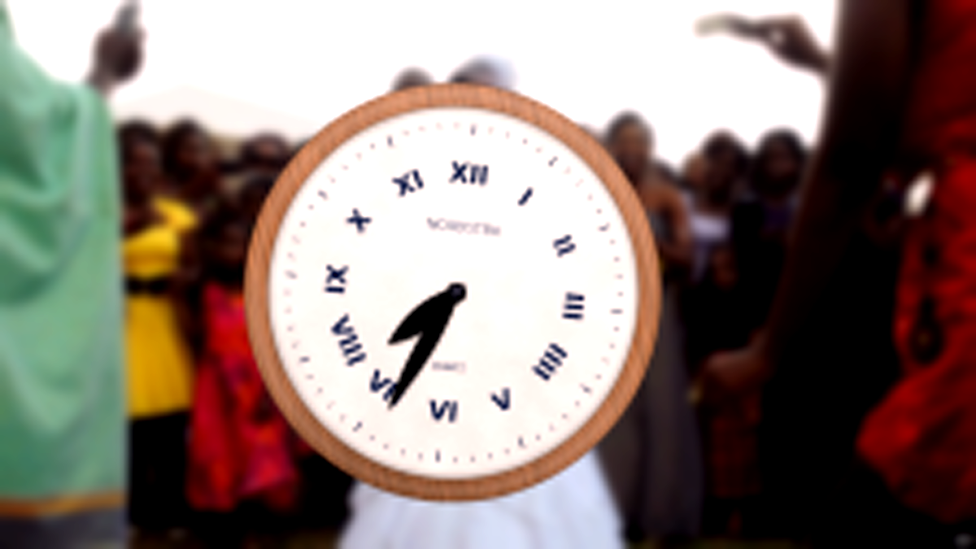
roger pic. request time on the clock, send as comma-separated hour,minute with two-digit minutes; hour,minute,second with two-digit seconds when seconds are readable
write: 7,34
